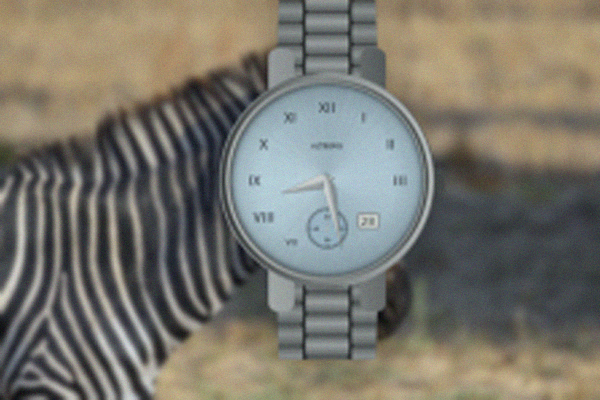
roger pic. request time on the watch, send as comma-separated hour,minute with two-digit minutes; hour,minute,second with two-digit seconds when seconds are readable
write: 8,28
